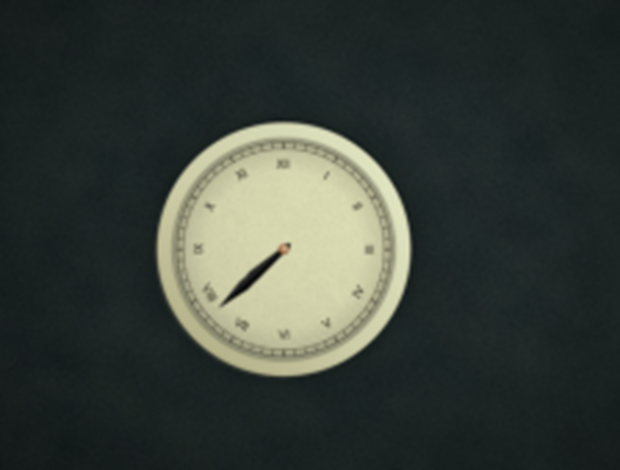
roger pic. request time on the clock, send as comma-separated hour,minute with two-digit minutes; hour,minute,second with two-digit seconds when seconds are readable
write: 7,38
